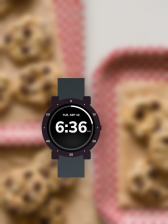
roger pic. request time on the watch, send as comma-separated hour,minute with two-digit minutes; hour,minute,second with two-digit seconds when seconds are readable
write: 6,36
